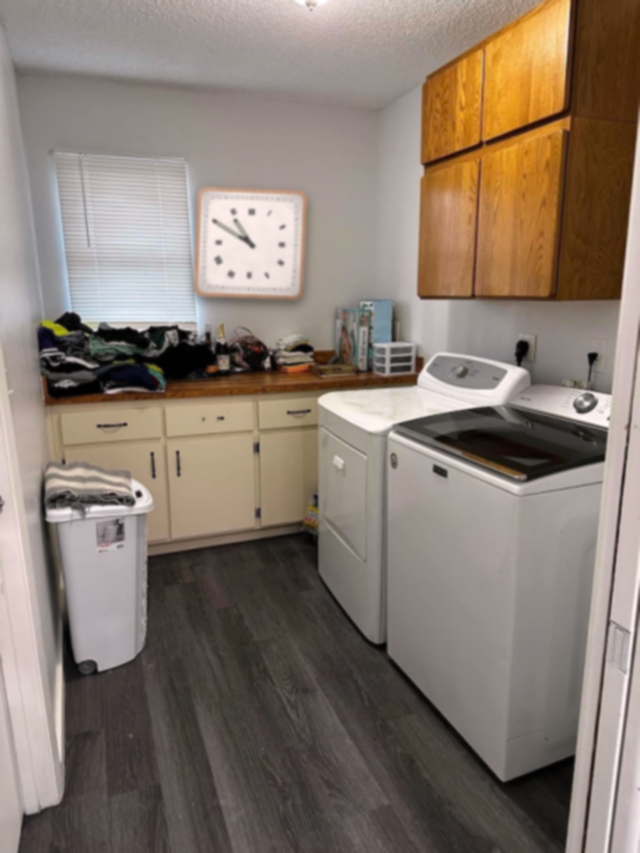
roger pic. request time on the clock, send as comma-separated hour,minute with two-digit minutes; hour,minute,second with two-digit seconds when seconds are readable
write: 10,50
